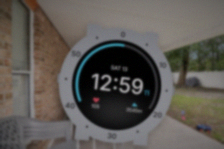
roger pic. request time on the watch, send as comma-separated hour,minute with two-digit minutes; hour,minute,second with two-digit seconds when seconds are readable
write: 12,59
